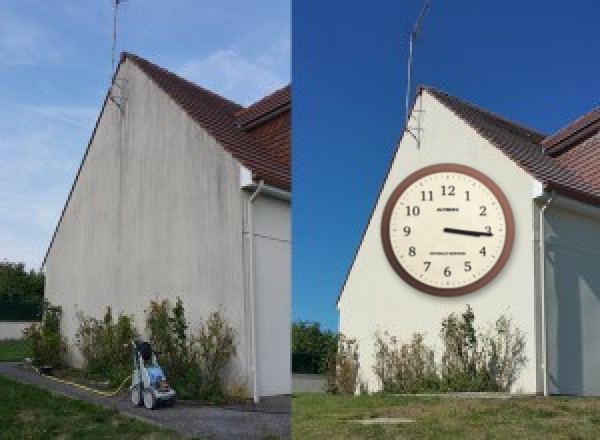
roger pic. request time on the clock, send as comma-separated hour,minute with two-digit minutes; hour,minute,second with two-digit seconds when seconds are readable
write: 3,16
